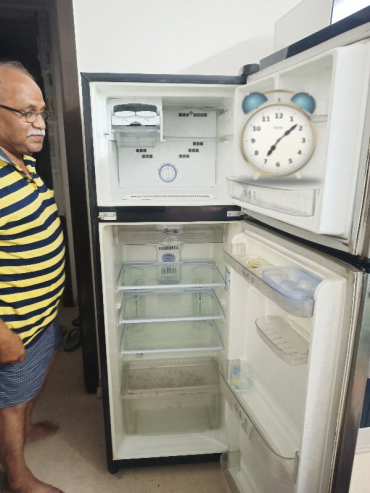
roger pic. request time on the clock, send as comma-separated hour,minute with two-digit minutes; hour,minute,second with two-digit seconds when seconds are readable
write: 7,08
